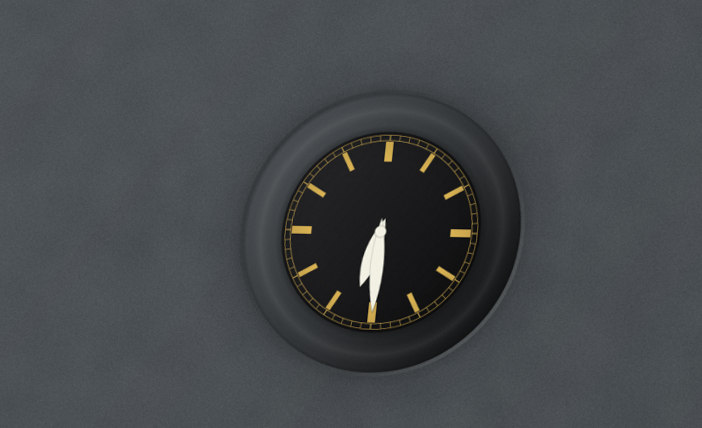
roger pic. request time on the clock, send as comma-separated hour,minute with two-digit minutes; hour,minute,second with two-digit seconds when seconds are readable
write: 6,30
